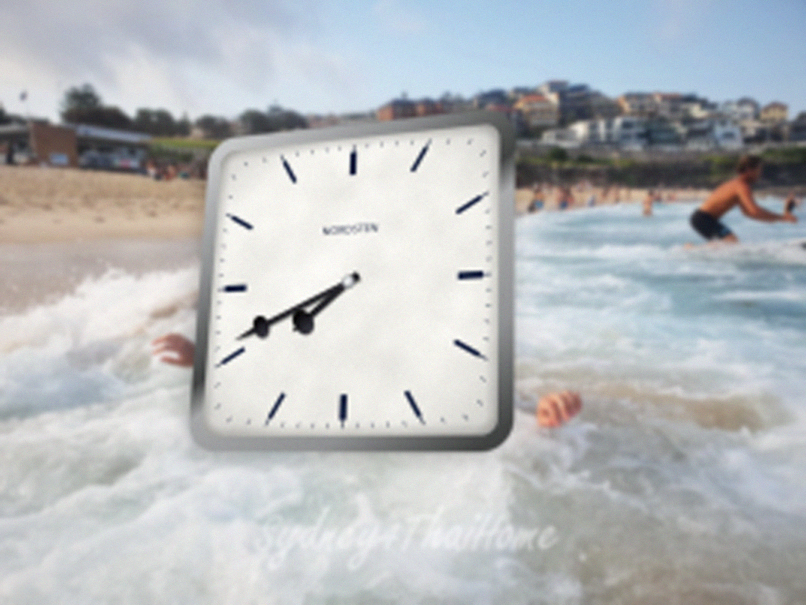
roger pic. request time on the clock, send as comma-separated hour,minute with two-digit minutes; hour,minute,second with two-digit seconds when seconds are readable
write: 7,41
